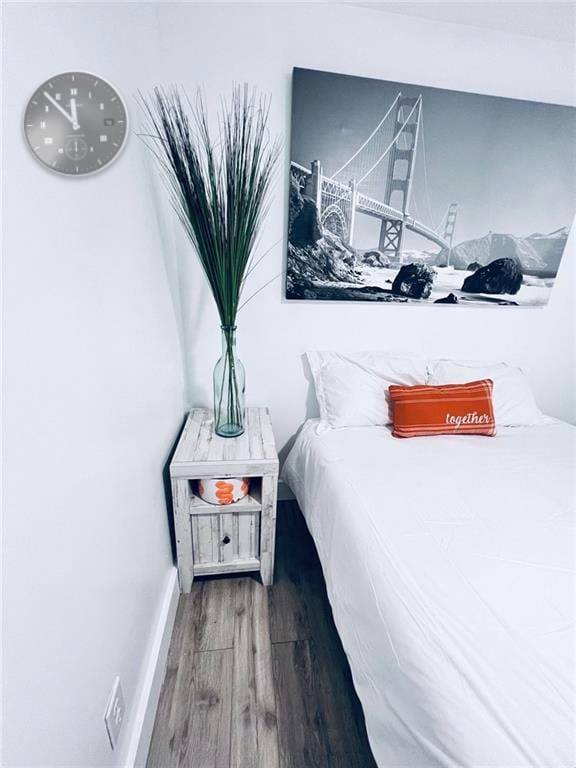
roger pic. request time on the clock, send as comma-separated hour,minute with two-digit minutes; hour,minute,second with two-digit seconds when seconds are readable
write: 11,53
